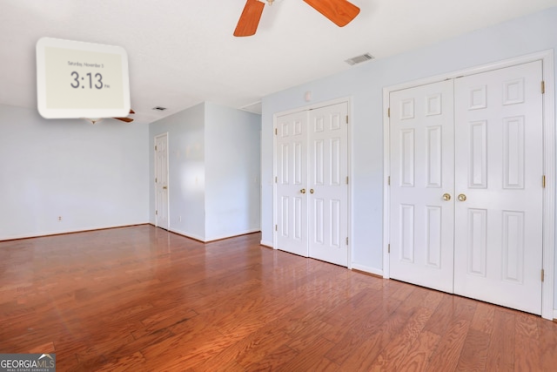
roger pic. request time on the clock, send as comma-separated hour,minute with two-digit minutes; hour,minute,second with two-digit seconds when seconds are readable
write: 3,13
